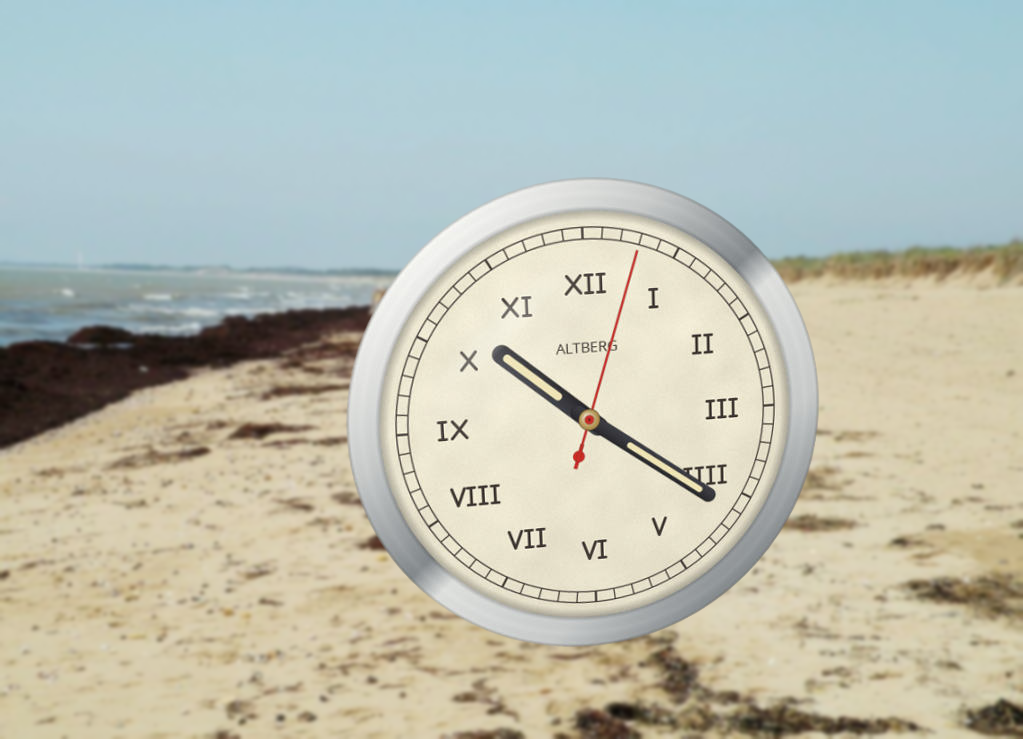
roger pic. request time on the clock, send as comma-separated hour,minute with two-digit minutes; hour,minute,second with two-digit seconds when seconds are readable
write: 10,21,03
